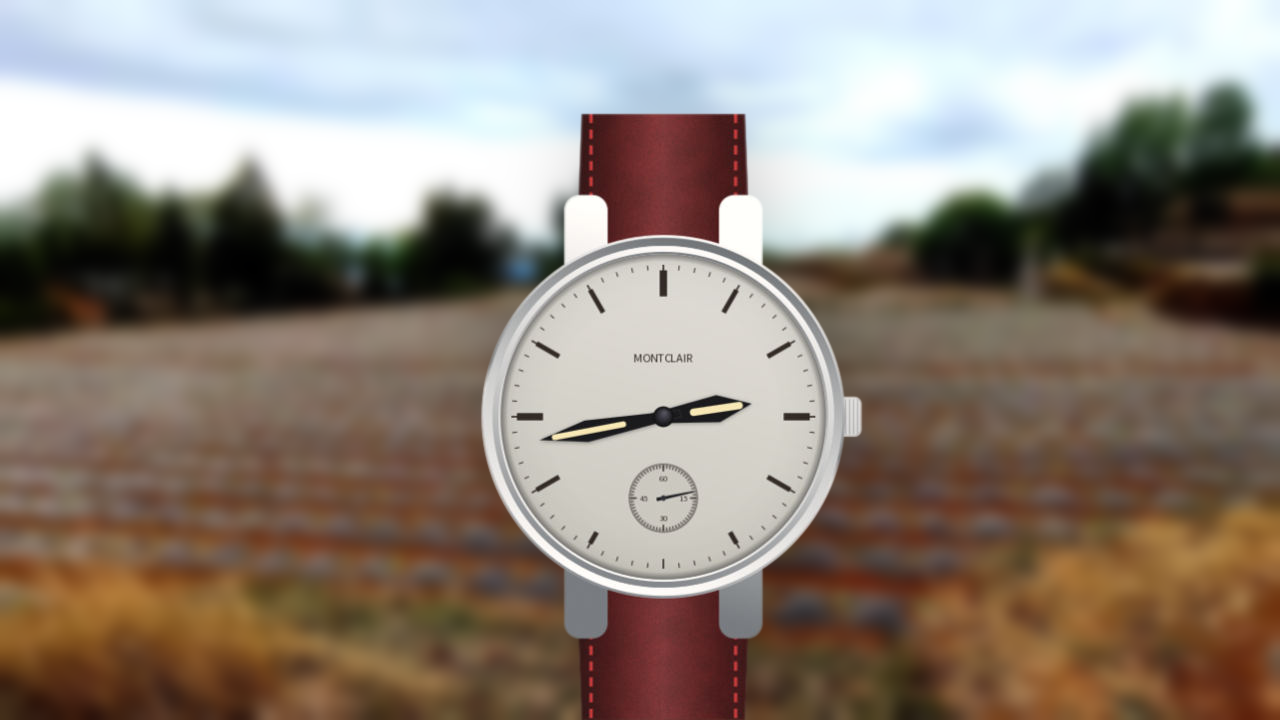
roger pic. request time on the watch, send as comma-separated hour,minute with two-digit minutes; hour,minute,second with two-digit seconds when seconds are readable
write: 2,43,13
